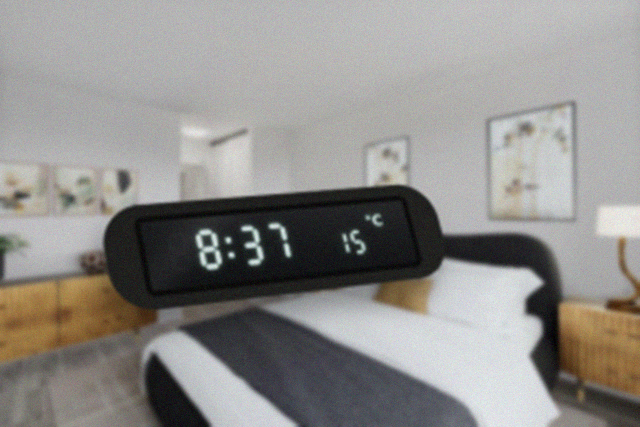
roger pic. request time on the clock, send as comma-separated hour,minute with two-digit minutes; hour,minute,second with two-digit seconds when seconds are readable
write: 8,37
